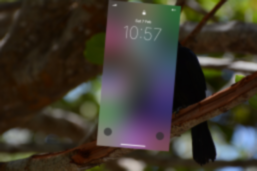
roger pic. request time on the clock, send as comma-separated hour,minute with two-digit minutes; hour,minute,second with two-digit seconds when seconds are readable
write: 10,57
